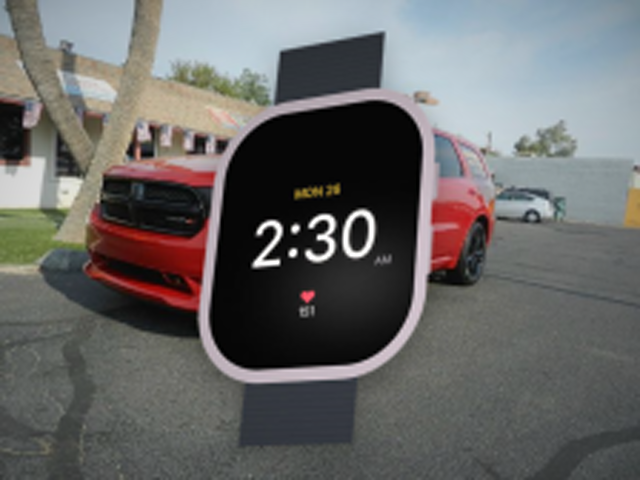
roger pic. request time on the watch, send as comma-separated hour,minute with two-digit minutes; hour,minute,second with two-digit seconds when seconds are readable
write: 2,30
